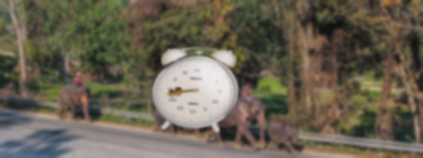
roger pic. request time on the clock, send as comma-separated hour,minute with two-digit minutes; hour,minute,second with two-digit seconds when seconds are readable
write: 8,43
